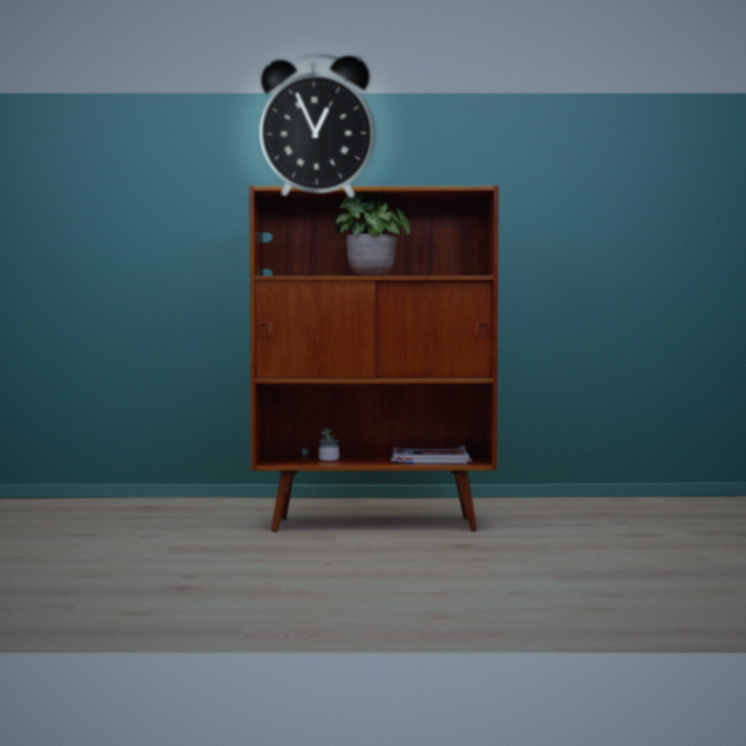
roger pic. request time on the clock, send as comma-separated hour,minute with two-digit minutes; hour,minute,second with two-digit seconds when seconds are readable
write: 12,56
